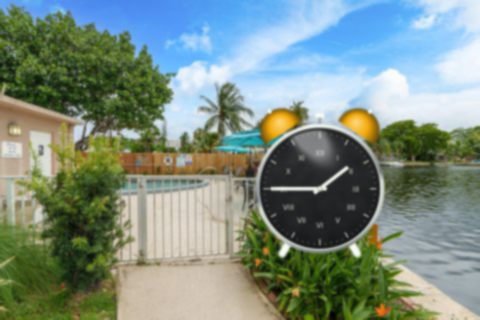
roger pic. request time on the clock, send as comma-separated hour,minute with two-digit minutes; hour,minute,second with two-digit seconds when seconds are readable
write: 1,45
